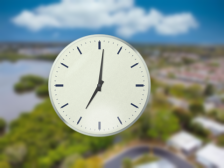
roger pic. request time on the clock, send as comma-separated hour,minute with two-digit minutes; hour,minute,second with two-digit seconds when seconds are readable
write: 7,01
